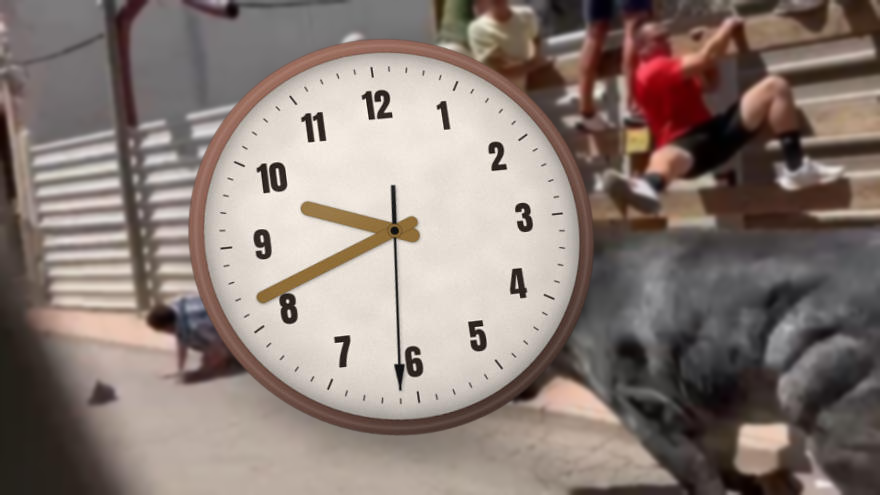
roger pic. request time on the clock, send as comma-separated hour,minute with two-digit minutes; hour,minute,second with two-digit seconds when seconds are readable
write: 9,41,31
